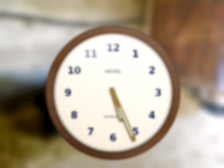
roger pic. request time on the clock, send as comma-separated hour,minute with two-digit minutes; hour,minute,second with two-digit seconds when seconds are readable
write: 5,26
